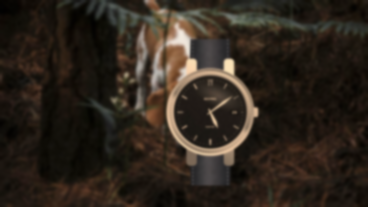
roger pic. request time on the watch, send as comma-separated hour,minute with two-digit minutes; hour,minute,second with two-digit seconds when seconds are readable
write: 5,09
